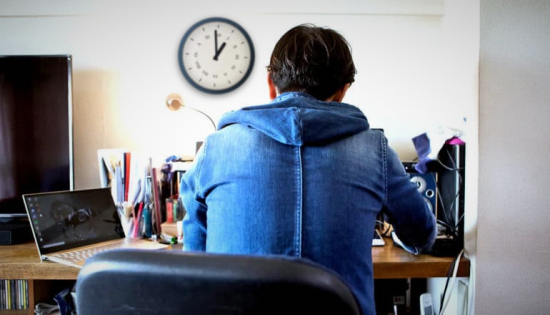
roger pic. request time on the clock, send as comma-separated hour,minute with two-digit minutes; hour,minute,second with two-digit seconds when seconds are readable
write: 12,59
